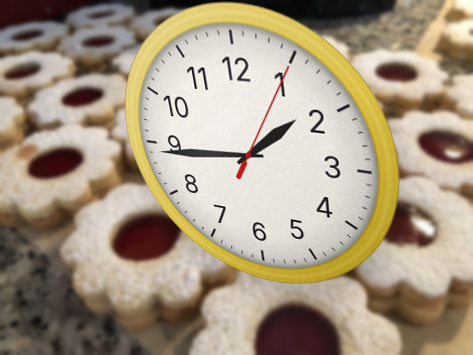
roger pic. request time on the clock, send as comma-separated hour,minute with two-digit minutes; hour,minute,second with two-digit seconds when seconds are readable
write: 1,44,05
